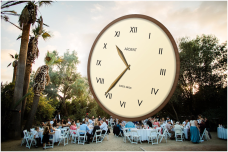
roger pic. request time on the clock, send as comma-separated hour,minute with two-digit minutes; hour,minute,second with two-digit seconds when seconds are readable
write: 10,36
